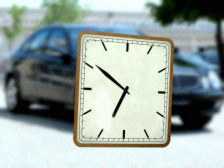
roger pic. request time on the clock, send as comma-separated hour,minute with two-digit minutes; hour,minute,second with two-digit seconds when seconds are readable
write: 6,51
